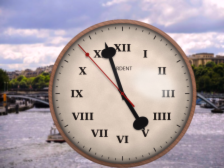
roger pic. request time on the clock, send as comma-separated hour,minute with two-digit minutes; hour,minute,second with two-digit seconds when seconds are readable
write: 4,56,53
